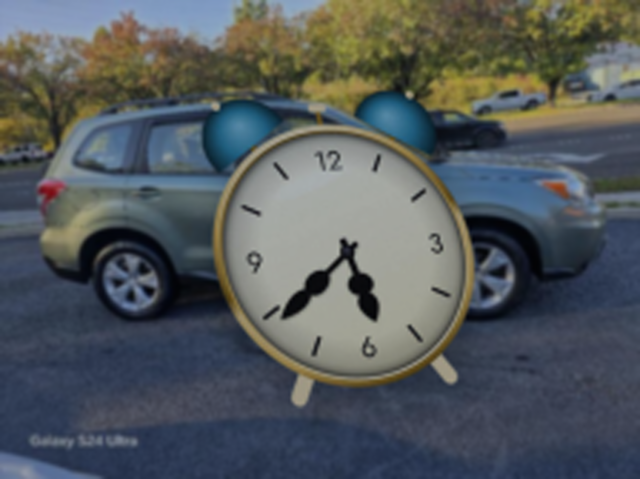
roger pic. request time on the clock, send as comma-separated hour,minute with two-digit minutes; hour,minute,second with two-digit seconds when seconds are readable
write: 5,39
